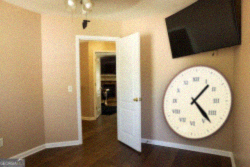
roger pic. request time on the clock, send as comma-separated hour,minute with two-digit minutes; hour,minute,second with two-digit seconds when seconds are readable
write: 1,23
